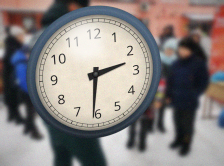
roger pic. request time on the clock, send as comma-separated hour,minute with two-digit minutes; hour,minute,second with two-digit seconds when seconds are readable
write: 2,31
